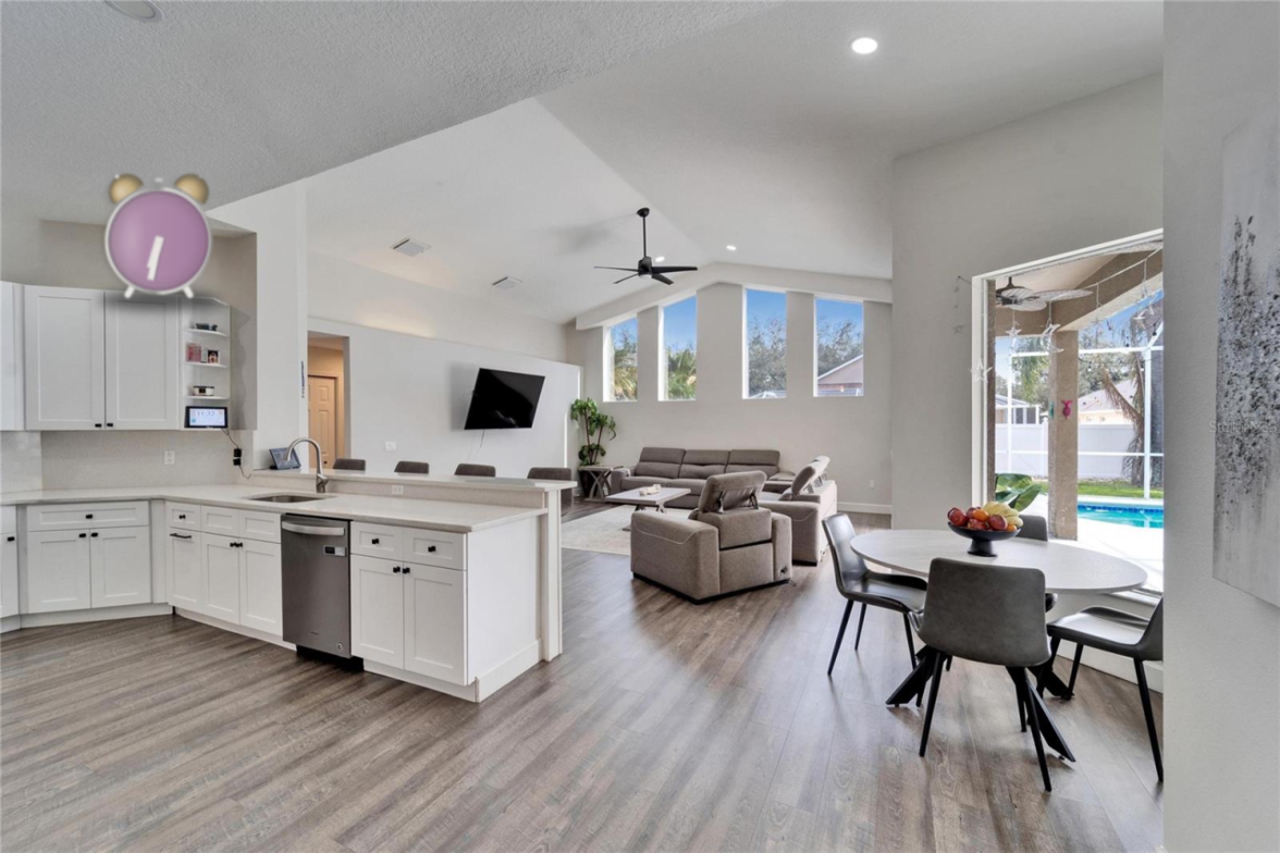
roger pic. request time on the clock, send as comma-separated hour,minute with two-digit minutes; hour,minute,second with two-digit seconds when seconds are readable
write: 6,32
